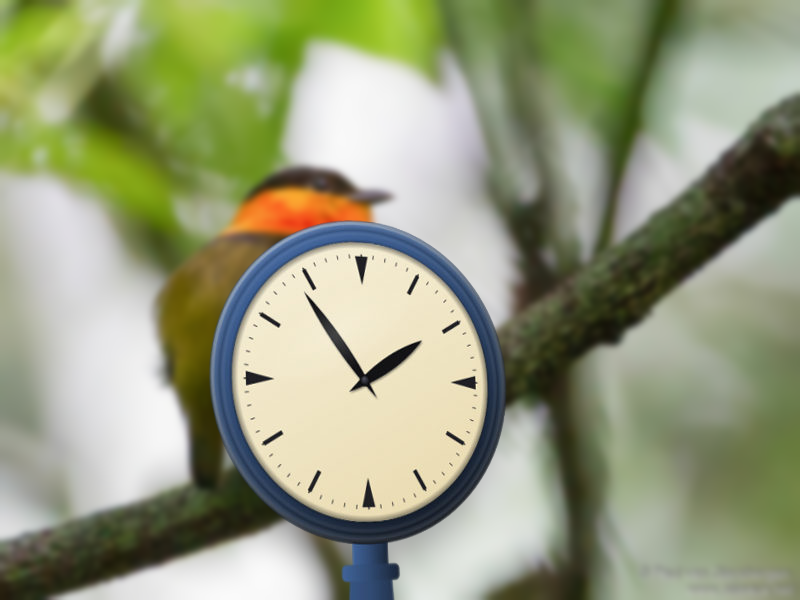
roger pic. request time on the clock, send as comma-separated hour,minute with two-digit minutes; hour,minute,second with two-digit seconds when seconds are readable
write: 1,54
